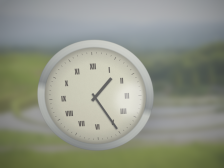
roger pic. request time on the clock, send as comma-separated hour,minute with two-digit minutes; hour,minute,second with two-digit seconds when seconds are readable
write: 1,25
